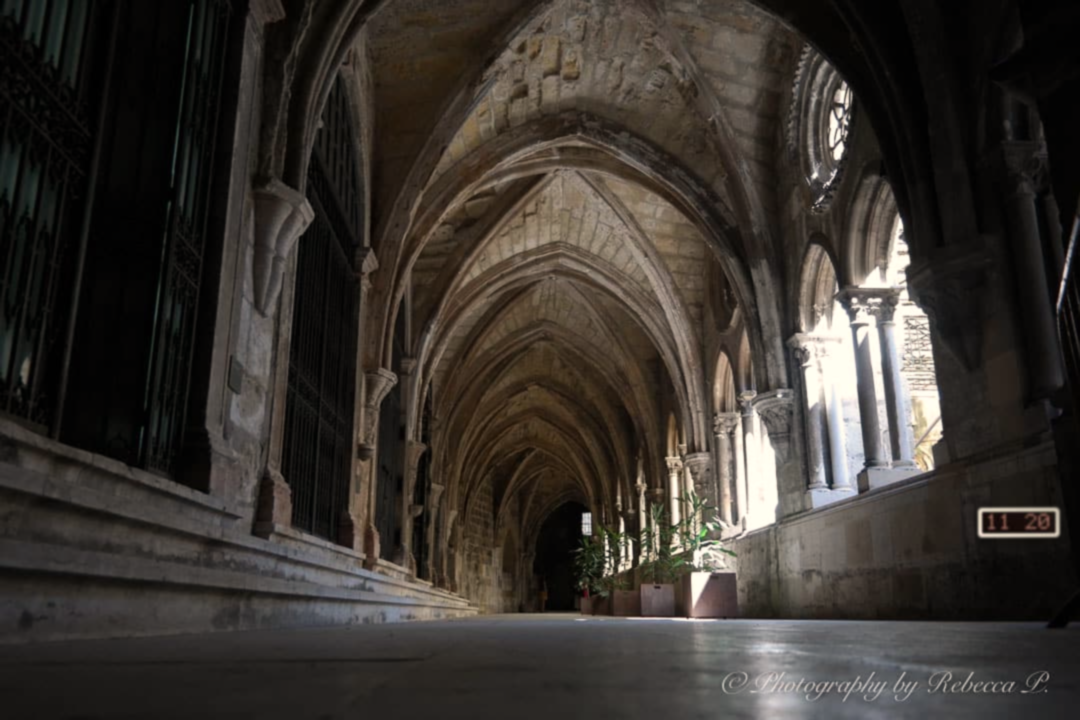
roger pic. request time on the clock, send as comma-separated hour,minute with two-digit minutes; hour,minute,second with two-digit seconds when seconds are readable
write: 11,20
